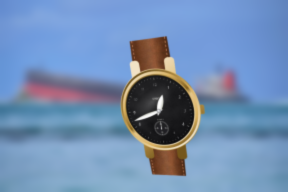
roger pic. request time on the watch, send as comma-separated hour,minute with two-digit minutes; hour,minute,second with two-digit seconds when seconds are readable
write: 12,42
